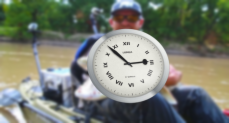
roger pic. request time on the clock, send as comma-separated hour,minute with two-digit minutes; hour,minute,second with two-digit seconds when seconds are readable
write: 2,53
